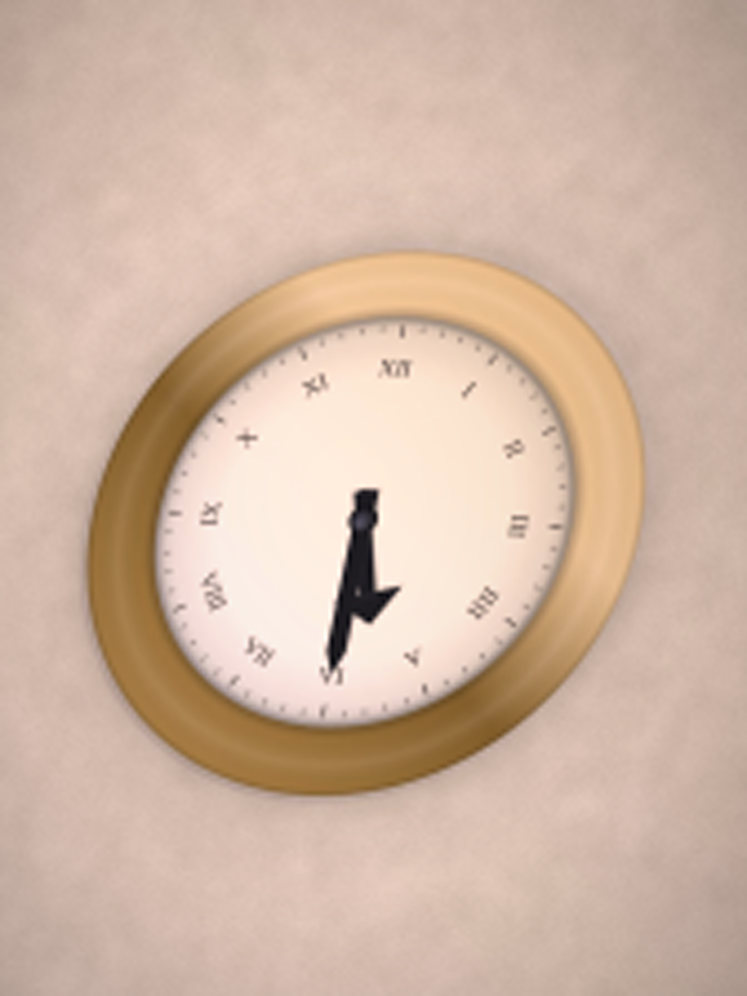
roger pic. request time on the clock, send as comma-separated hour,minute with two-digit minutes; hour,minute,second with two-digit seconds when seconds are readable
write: 5,30
